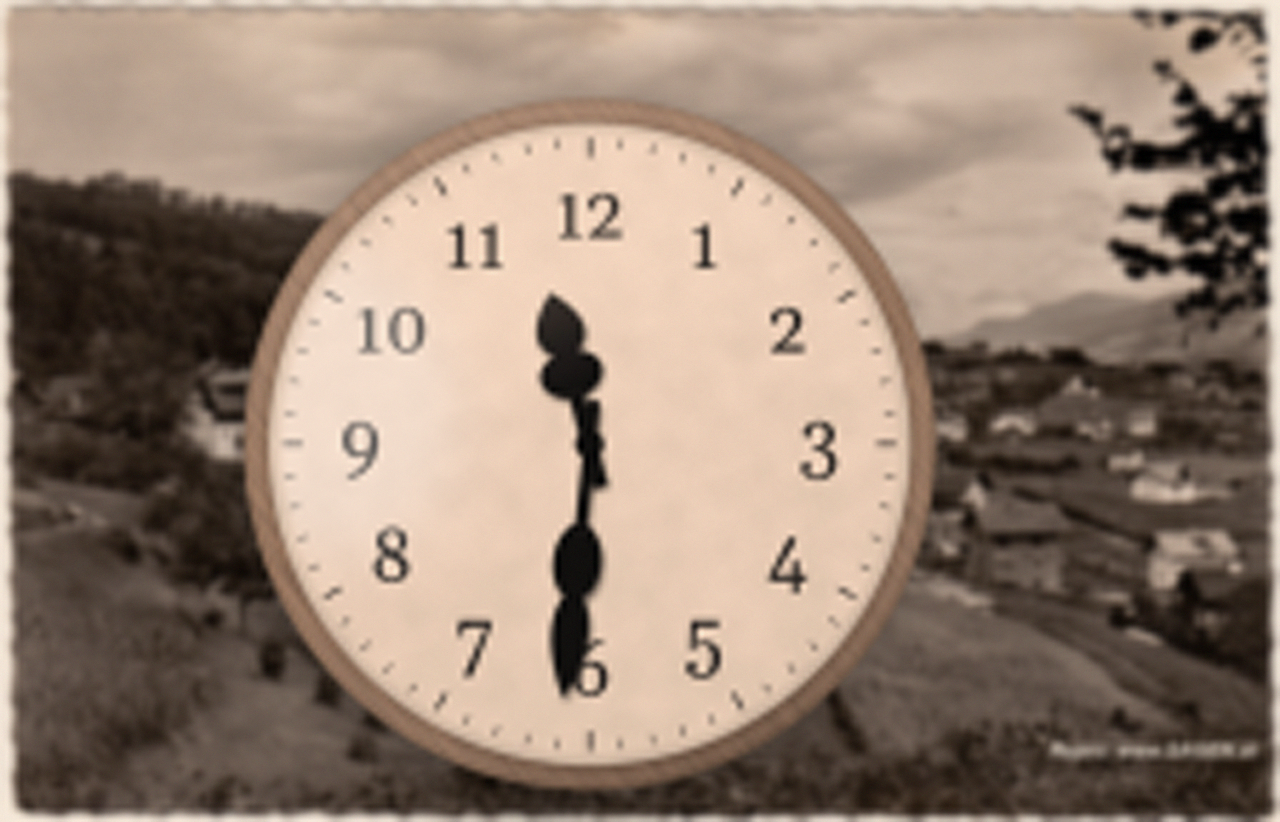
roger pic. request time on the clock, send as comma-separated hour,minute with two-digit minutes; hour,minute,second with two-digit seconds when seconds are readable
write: 11,31
